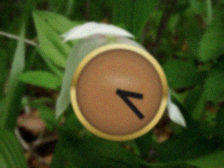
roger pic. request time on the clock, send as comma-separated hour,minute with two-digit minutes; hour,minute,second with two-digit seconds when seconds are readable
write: 3,23
